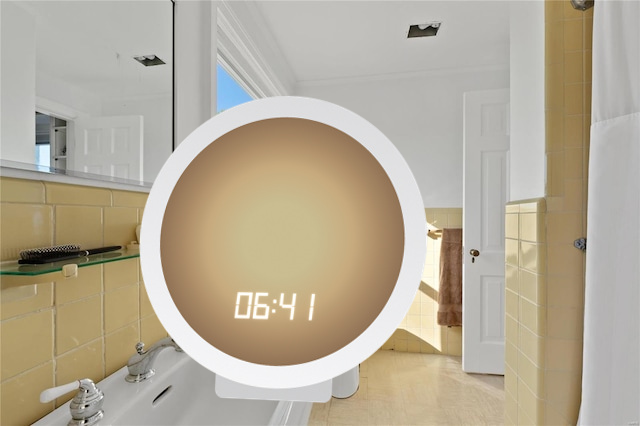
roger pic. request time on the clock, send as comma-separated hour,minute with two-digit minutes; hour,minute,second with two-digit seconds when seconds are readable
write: 6,41
